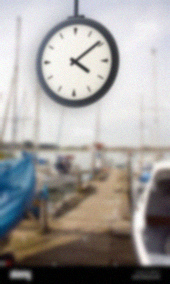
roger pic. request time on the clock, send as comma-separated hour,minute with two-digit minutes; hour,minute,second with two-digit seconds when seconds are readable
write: 4,09
